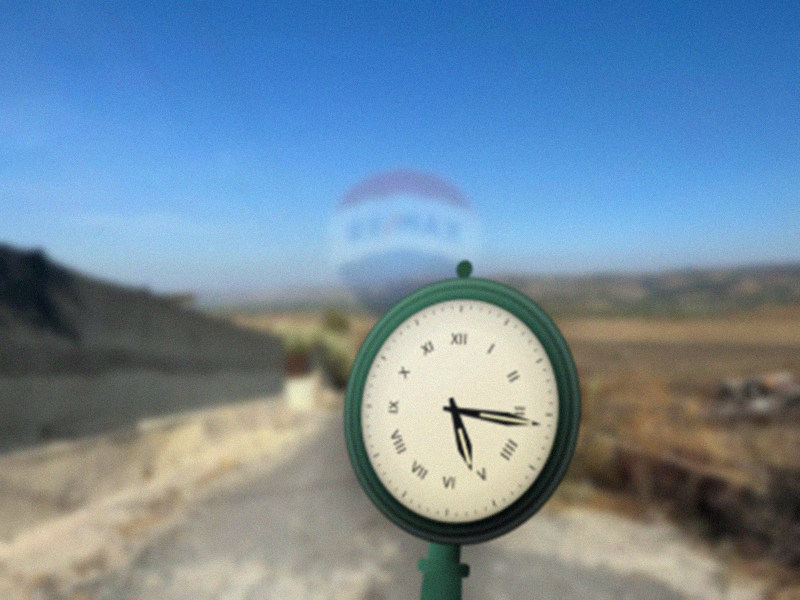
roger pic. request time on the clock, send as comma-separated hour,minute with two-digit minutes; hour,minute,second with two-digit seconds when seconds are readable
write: 5,16
